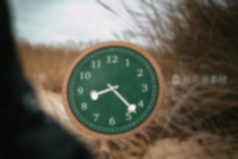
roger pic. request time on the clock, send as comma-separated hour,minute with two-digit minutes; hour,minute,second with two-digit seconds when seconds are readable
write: 8,23
